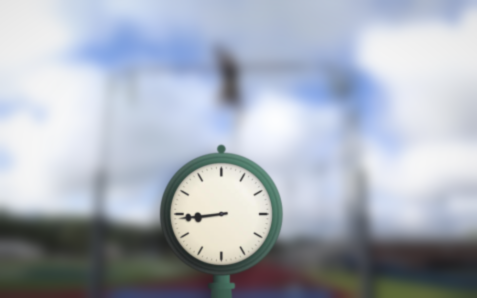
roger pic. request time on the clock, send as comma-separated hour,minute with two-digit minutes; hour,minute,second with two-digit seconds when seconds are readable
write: 8,44
